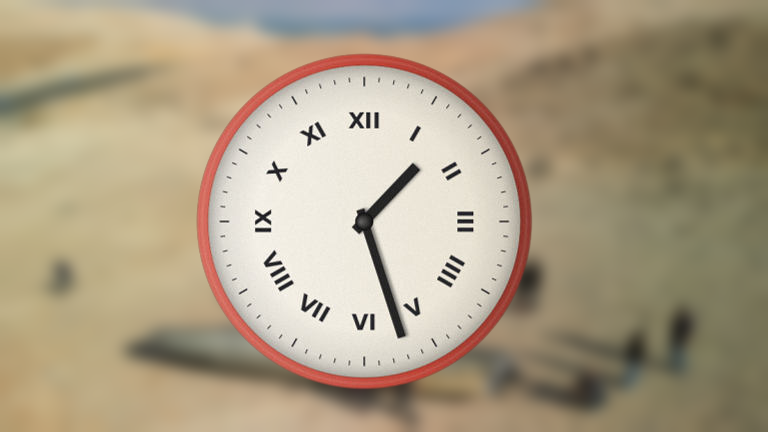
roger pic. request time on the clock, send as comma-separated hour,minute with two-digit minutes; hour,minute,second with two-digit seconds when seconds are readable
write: 1,27
